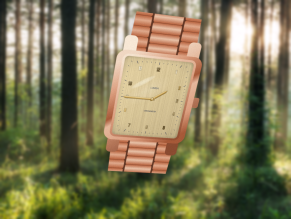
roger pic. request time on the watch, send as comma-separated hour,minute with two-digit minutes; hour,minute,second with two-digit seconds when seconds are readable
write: 1,45
